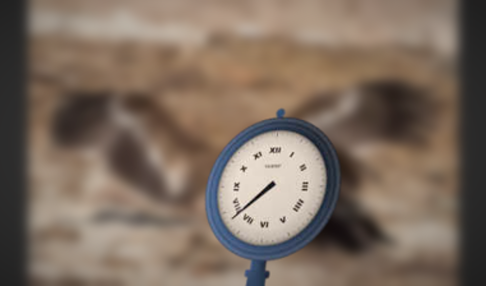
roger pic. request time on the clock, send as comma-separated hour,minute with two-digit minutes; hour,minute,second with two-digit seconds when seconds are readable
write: 7,38
